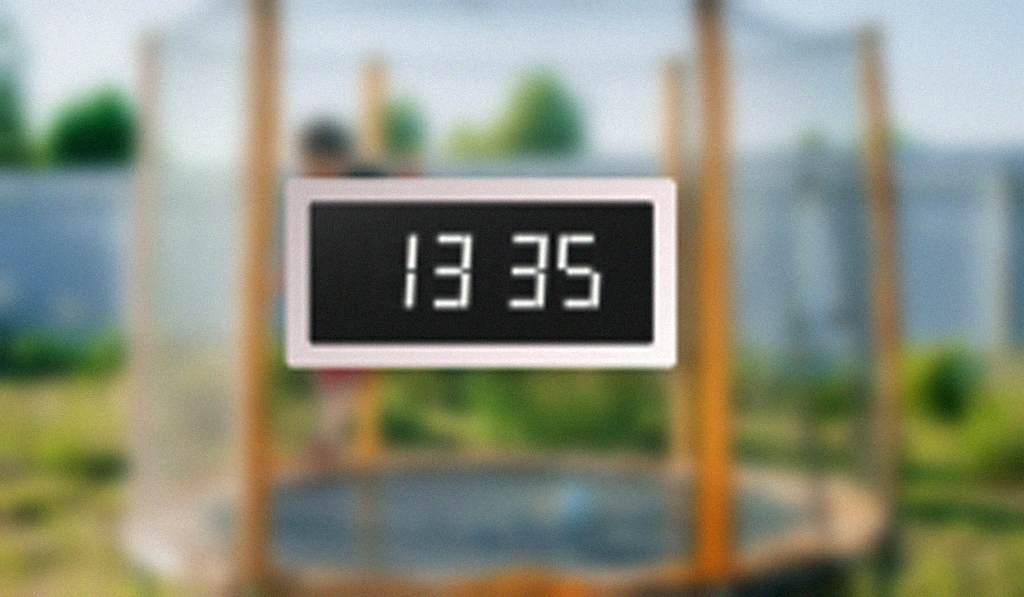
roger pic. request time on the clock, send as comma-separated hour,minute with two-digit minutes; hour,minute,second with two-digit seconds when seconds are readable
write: 13,35
